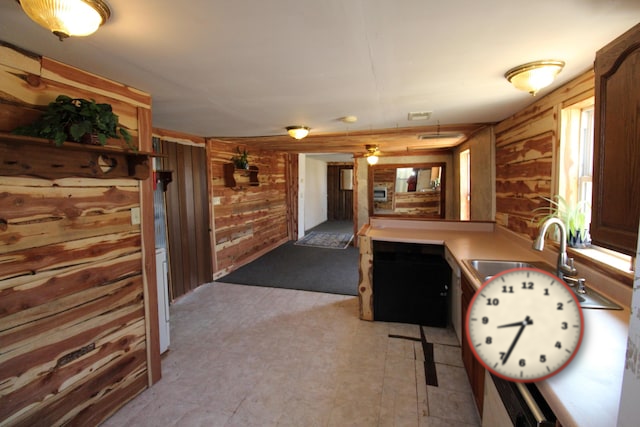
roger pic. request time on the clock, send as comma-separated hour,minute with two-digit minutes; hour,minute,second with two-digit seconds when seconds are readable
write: 8,34
